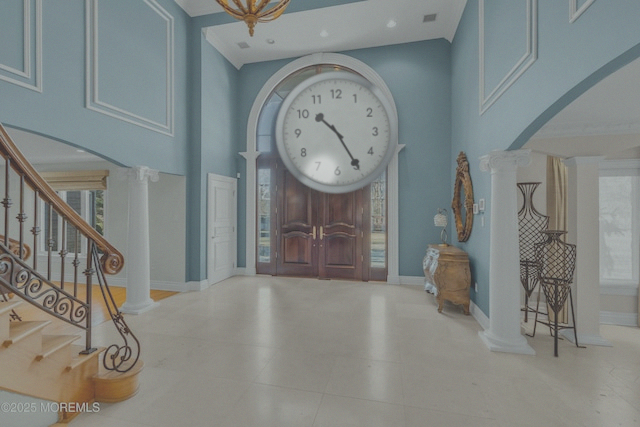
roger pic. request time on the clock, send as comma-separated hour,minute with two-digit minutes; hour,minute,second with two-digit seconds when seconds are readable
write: 10,25
